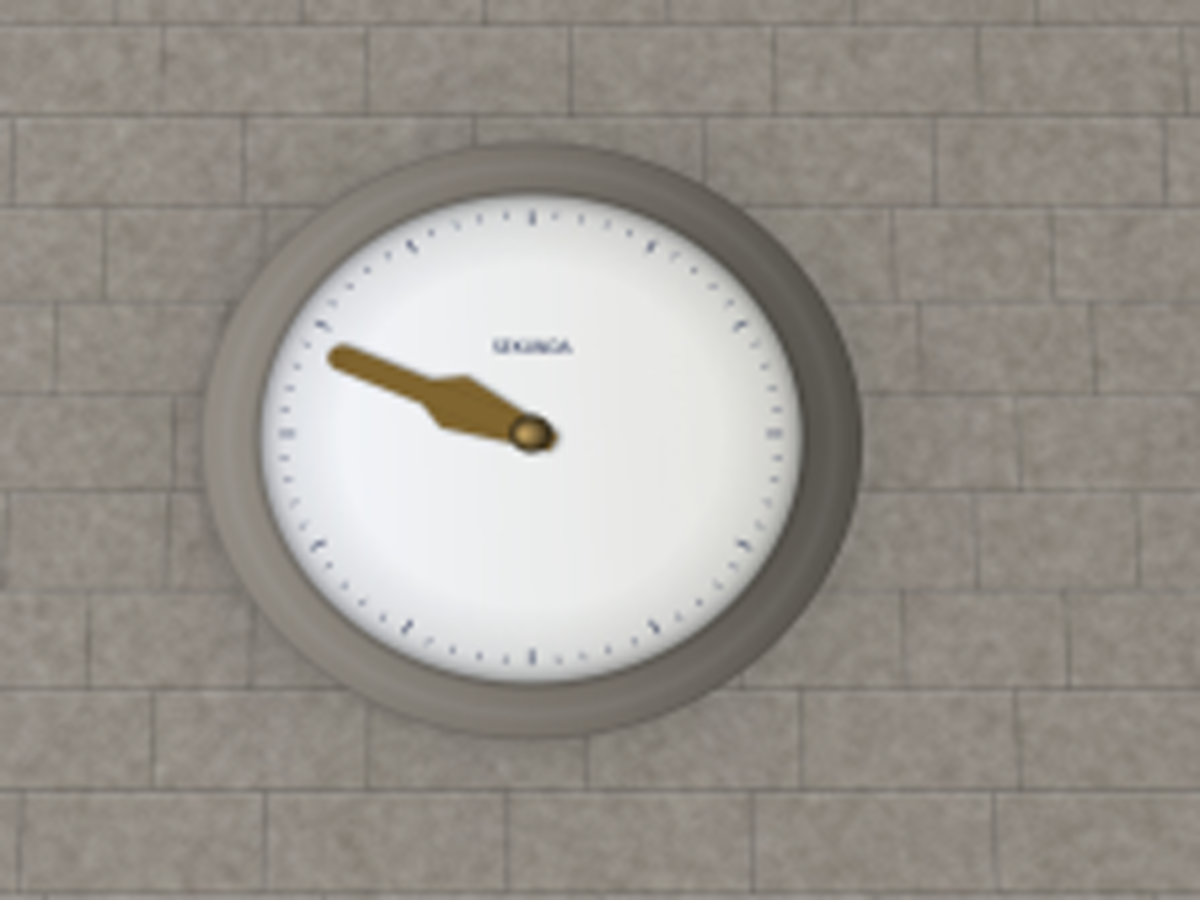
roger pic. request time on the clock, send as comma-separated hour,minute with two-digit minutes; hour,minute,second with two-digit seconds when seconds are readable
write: 9,49
